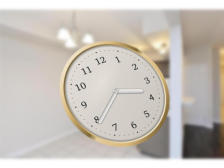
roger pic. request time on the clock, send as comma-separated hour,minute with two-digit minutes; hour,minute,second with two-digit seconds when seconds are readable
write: 3,39
